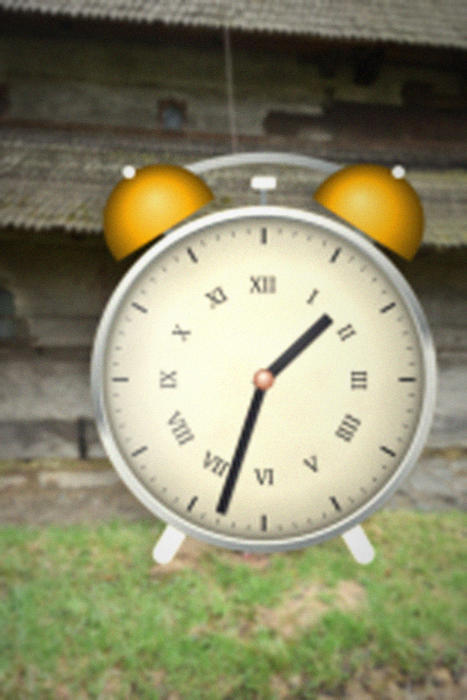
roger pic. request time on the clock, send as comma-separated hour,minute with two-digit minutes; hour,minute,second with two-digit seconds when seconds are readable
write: 1,33
